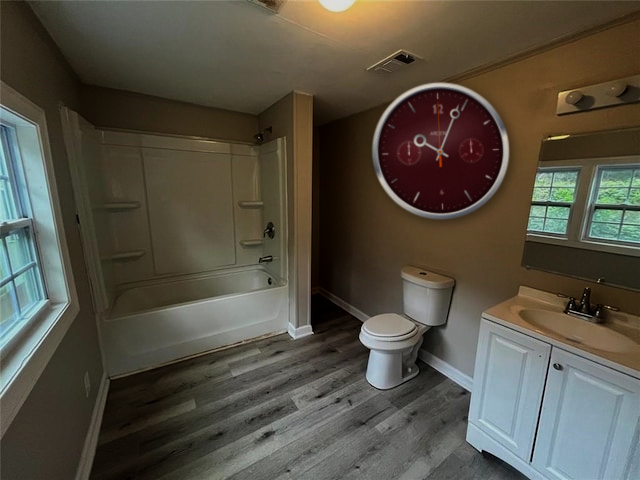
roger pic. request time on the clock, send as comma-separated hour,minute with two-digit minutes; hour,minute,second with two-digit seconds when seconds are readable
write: 10,04
